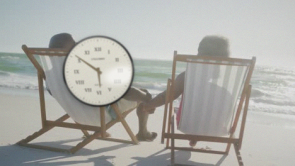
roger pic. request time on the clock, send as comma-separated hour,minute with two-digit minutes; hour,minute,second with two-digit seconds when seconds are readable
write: 5,51
